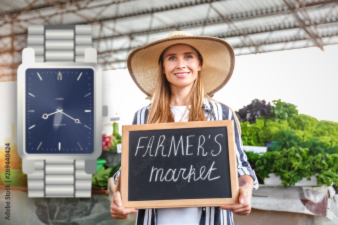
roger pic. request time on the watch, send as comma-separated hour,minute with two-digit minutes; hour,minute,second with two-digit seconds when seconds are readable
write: 8,20
